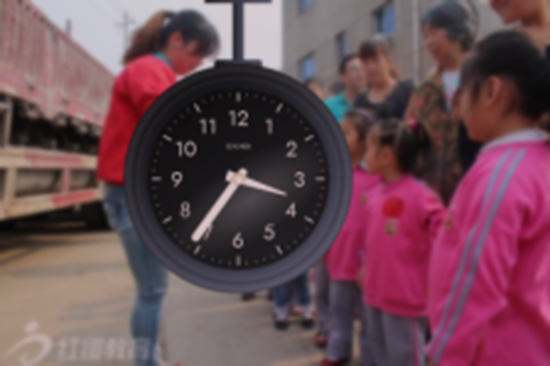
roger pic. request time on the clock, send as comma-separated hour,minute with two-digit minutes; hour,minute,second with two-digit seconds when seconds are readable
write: 3,36
